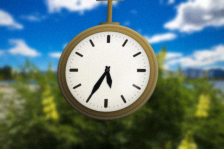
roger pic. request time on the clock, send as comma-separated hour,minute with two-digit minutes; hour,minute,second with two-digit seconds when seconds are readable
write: 5,35
